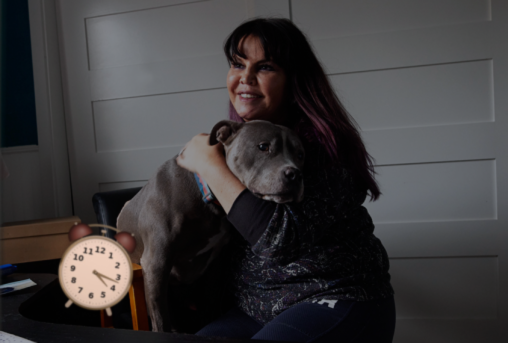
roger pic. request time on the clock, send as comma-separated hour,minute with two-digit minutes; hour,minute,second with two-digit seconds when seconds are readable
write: 4,17
